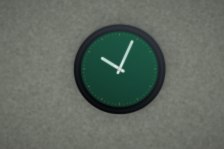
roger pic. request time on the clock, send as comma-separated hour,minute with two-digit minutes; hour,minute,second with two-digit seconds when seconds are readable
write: 10,04
